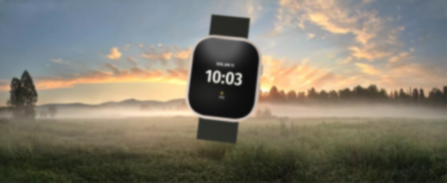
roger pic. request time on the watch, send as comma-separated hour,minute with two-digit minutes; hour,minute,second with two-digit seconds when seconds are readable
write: 10,03
